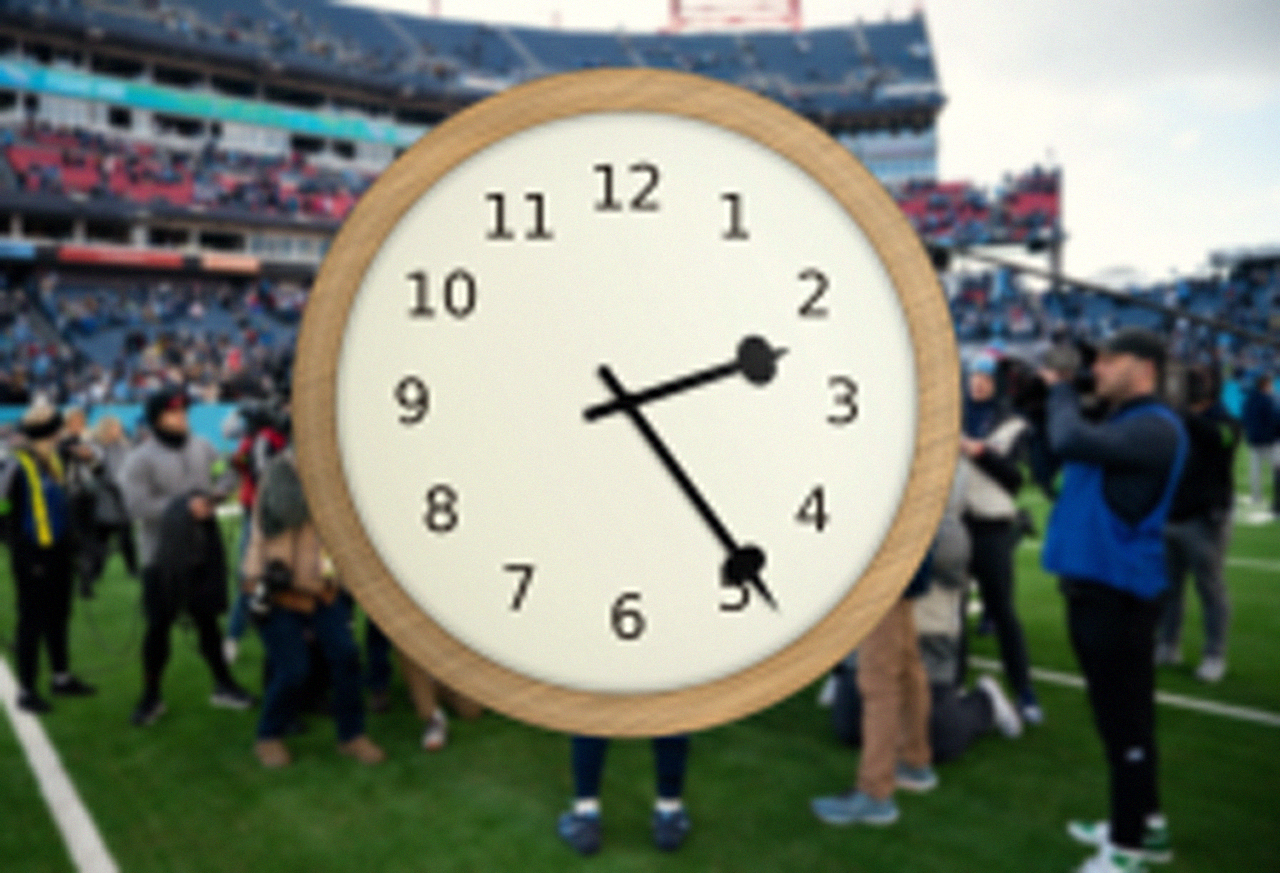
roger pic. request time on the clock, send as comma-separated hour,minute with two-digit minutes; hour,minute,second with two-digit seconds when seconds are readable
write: 2,24
